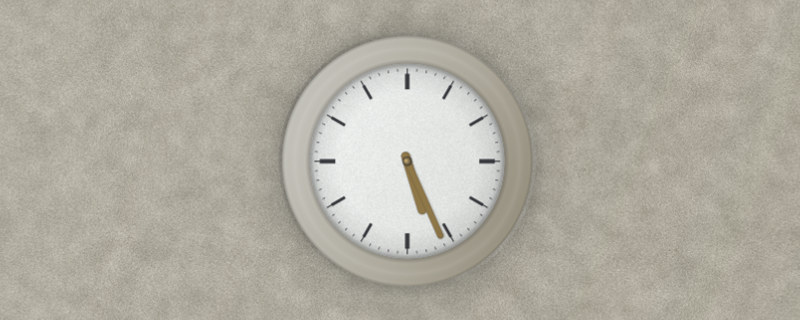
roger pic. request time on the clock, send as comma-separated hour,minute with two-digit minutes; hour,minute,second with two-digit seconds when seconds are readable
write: 5,26
